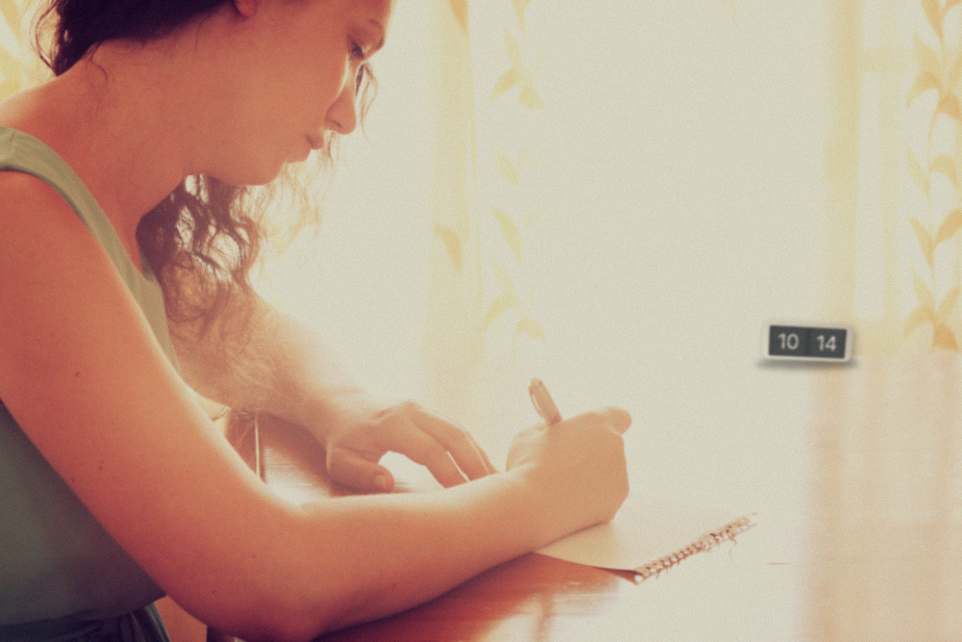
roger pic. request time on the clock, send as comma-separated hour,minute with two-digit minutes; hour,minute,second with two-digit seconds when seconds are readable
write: 10,14
